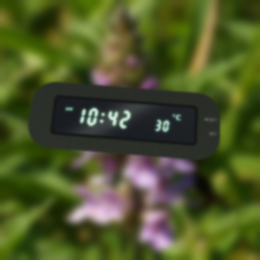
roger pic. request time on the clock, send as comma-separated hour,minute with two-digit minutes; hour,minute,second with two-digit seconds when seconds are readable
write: 10,42
